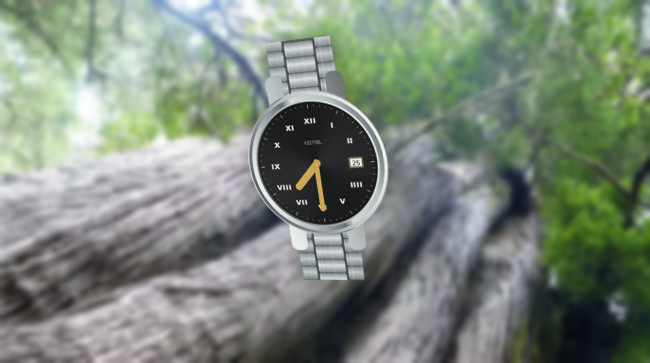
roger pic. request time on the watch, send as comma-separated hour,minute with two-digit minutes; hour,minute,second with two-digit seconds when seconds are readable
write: 7,30
